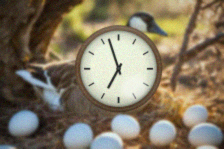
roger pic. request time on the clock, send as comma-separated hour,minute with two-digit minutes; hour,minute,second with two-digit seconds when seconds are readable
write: 6,57
